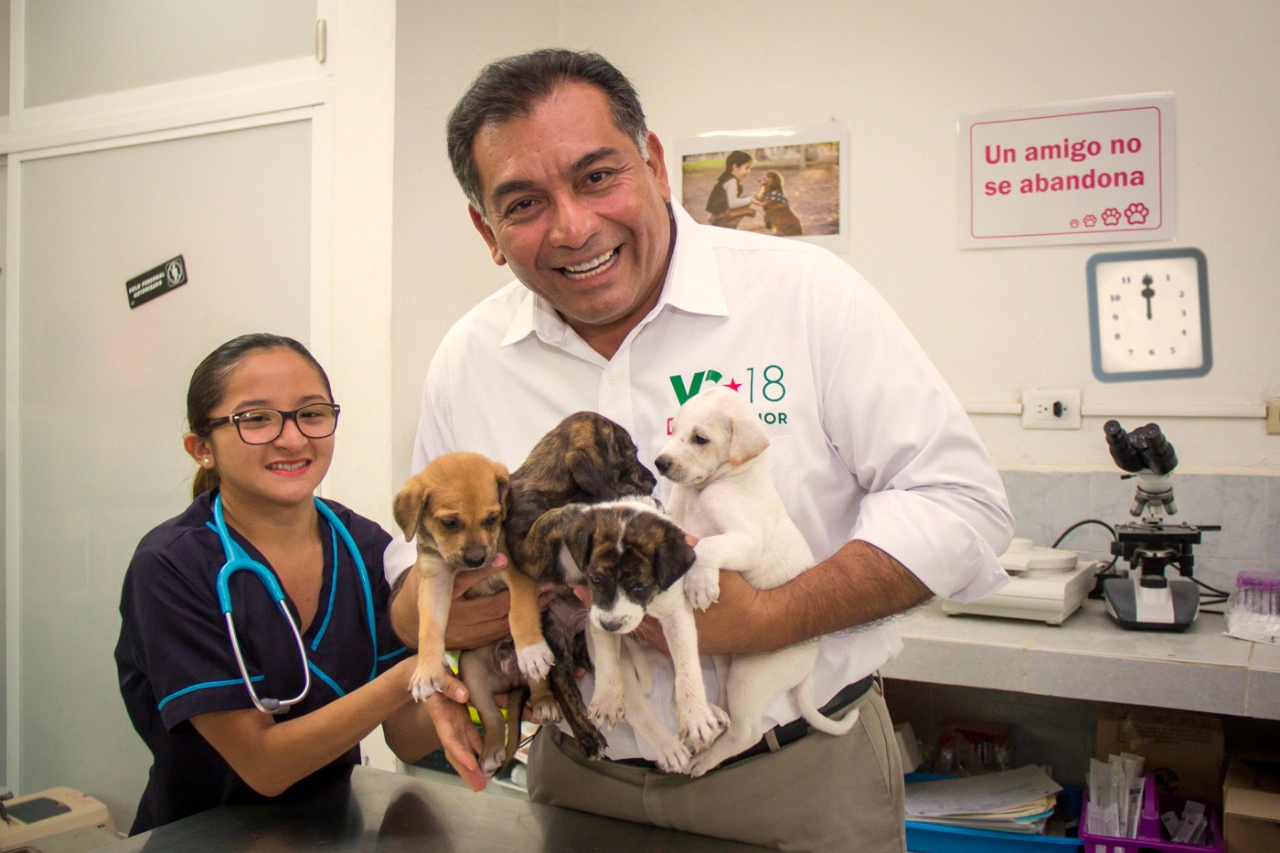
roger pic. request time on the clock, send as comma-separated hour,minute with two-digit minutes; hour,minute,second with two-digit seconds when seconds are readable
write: 12,00
